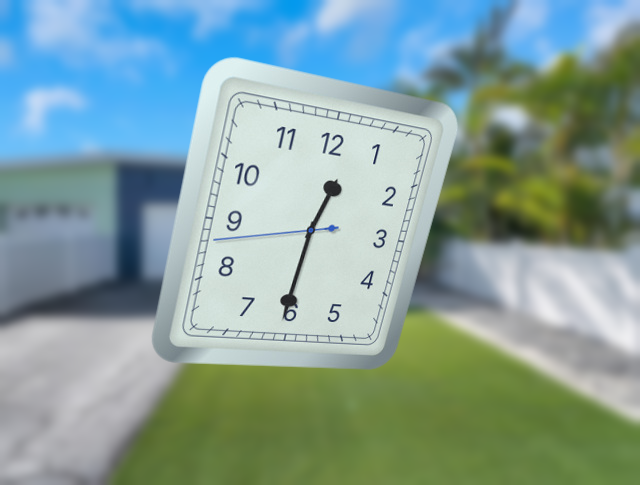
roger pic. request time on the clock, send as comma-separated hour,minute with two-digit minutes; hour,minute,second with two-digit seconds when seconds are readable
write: 12,30,43
